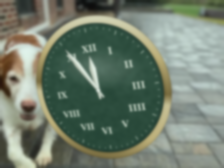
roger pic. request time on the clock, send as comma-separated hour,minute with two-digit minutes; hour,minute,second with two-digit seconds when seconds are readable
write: 11,55
